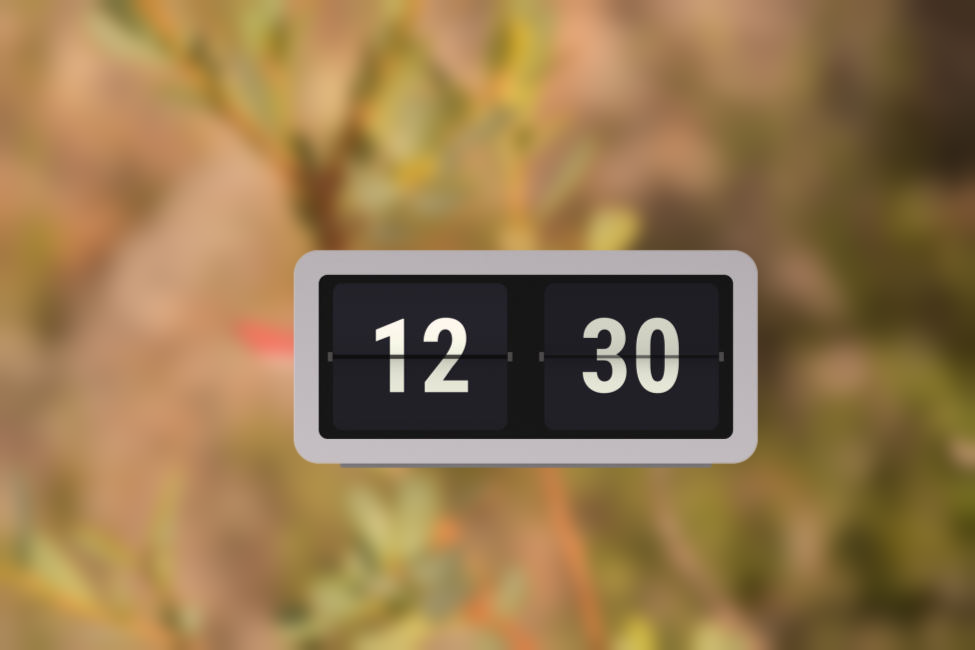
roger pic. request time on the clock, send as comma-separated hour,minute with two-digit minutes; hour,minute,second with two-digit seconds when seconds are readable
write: 12,30
